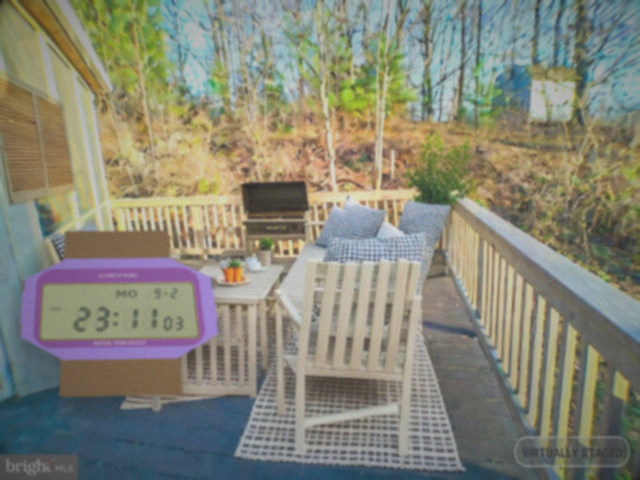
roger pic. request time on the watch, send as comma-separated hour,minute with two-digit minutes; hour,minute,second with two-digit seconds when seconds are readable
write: 23,11,03
